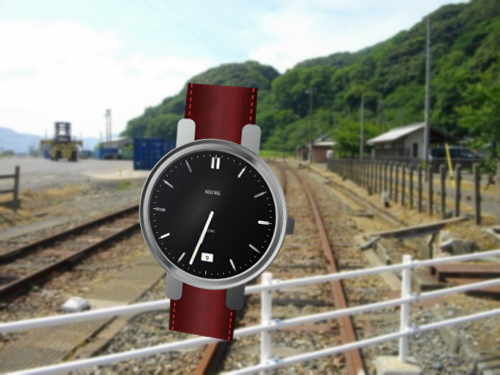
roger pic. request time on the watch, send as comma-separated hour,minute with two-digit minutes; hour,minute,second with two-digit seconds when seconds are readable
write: 6,33
